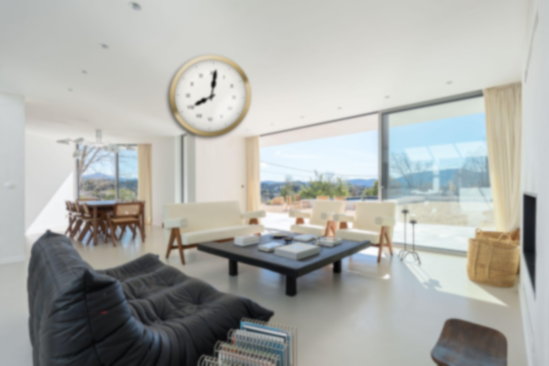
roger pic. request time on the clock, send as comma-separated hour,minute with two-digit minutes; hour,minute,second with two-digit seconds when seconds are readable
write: 8,01
